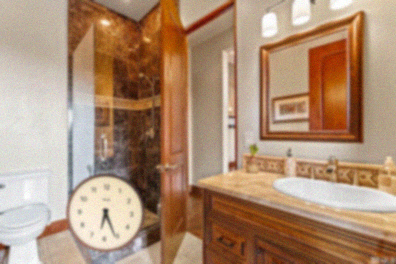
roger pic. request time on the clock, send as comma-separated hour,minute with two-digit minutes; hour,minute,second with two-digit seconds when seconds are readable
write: 6,26
